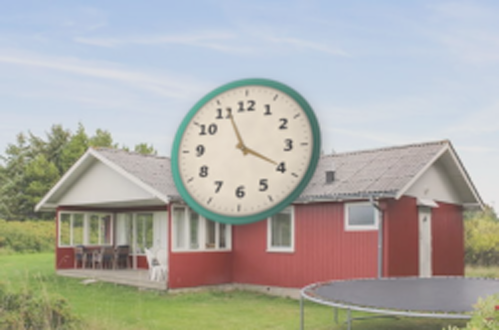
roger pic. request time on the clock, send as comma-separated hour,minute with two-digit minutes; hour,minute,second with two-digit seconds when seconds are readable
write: 3,56
